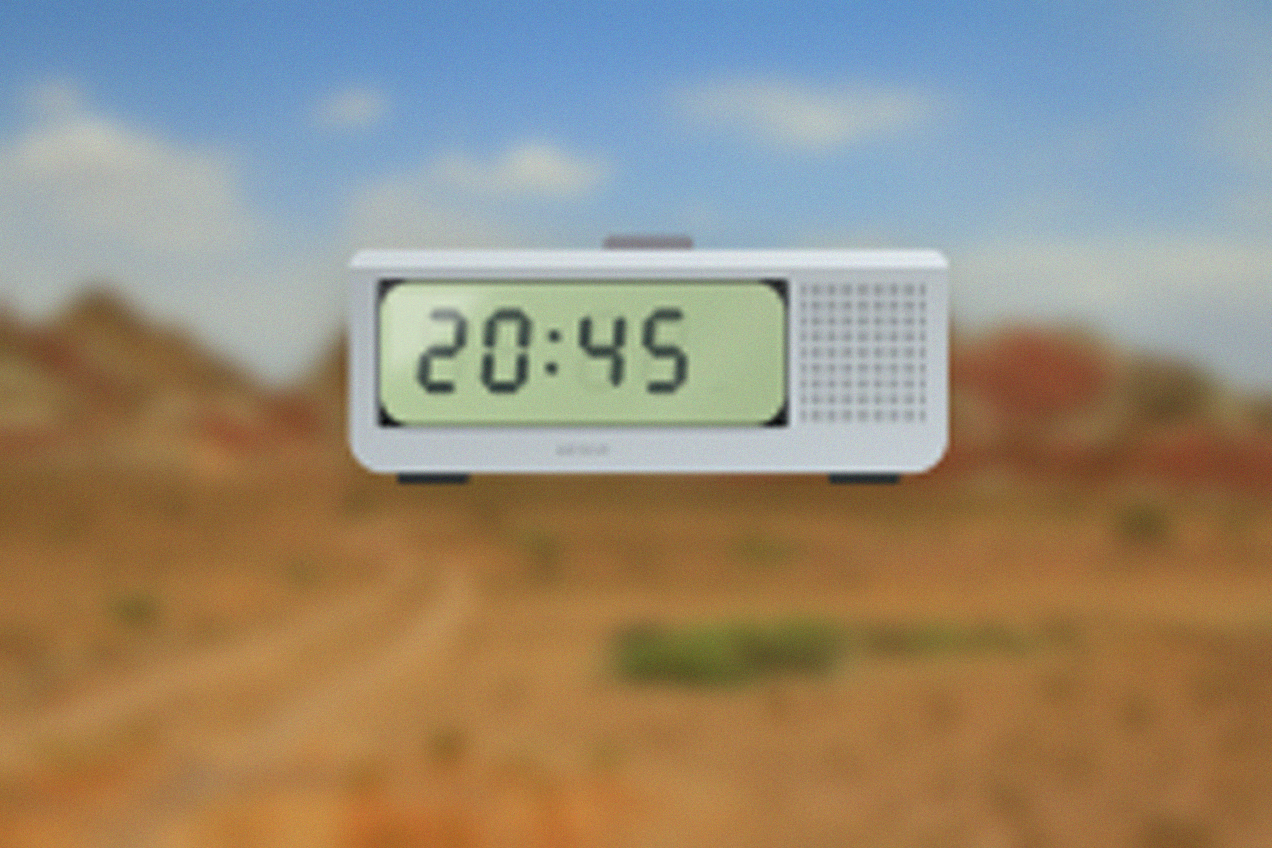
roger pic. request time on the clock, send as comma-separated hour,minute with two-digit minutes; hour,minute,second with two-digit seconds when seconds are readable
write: 20,45
